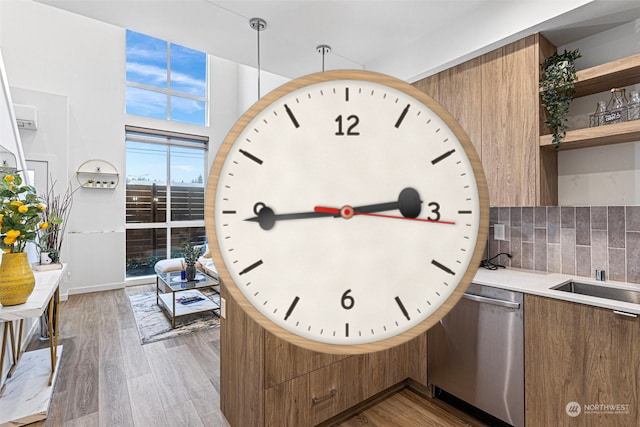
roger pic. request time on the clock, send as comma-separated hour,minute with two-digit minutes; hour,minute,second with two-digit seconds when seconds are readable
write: 2,44,16
